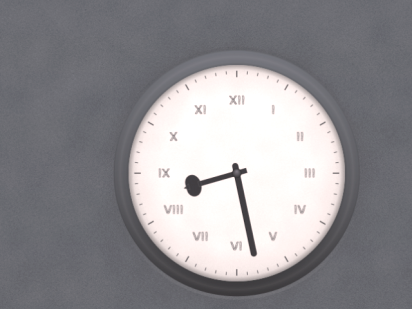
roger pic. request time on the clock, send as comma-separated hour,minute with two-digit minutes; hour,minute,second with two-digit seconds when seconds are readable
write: 8,28
